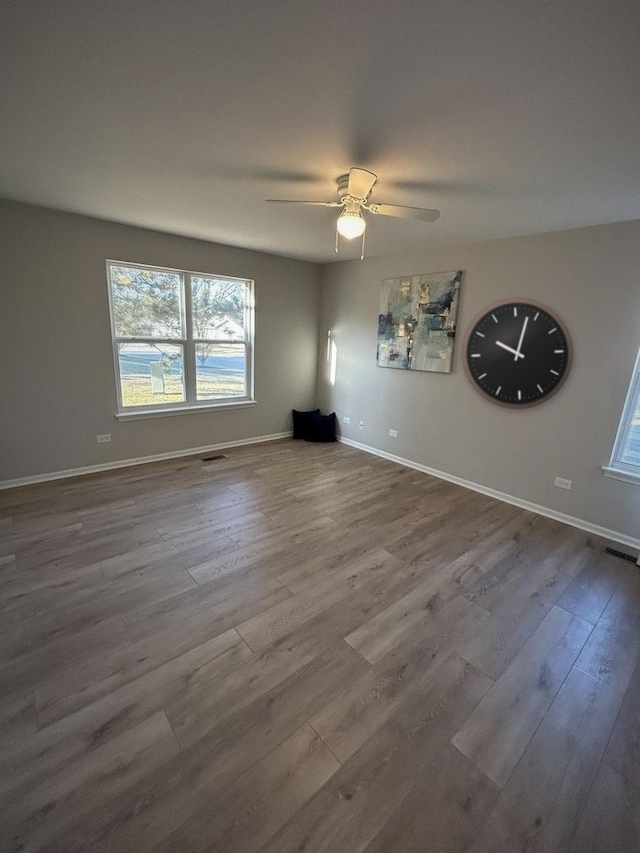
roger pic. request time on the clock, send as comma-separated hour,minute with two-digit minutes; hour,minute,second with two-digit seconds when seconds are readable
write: 10,03
